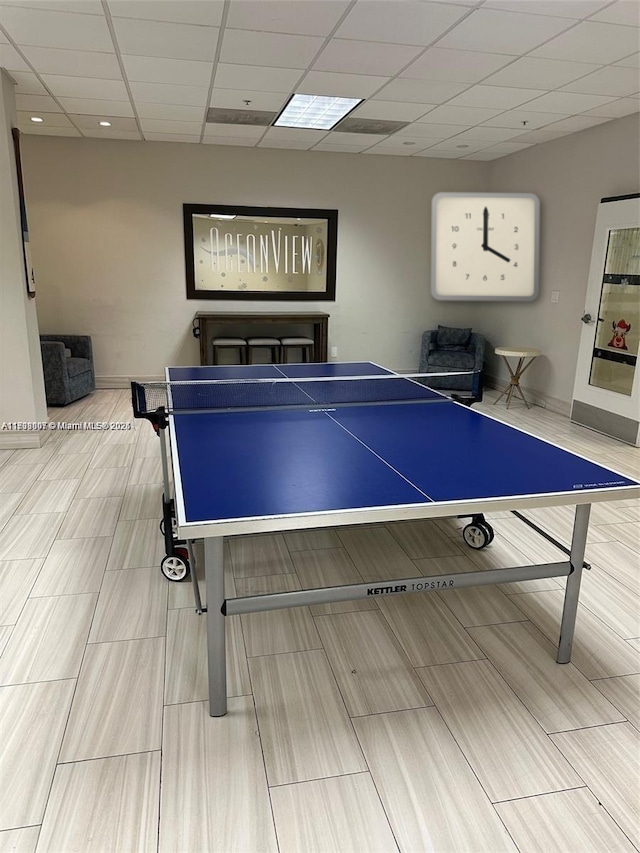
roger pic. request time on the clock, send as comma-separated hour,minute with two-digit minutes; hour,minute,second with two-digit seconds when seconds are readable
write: 4,00
